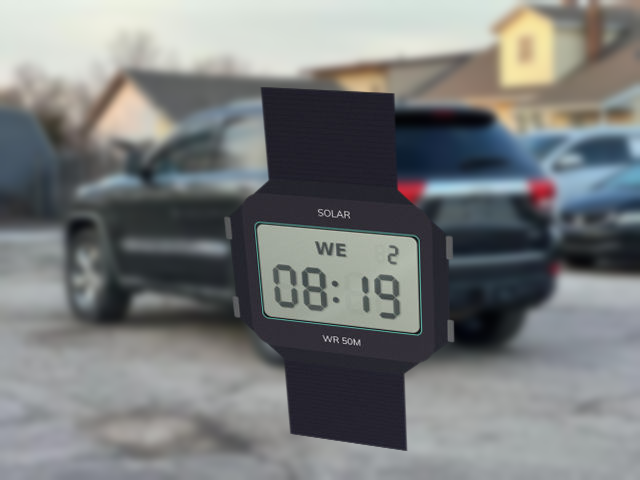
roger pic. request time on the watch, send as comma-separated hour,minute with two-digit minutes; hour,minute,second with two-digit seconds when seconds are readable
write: 8,19
